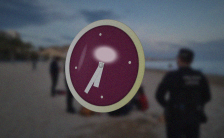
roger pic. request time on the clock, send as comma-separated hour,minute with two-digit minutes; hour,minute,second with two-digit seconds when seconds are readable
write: 6,36
